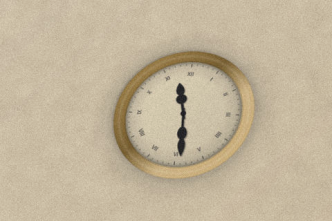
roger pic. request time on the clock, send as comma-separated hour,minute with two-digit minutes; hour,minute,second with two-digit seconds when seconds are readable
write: 11,29
